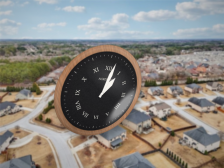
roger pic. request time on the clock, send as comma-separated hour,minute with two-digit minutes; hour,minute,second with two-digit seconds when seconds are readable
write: 1,02
